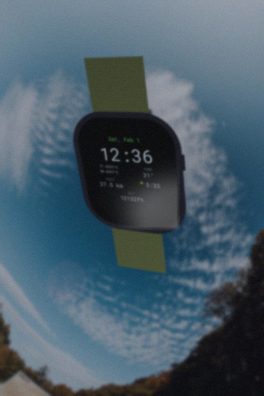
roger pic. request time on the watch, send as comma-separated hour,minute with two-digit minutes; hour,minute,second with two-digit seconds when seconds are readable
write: 12,36
